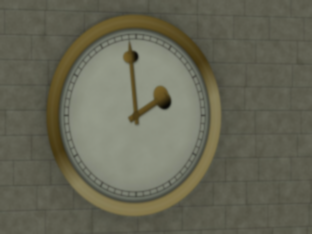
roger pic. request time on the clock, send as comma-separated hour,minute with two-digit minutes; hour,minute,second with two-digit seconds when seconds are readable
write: 1,59
